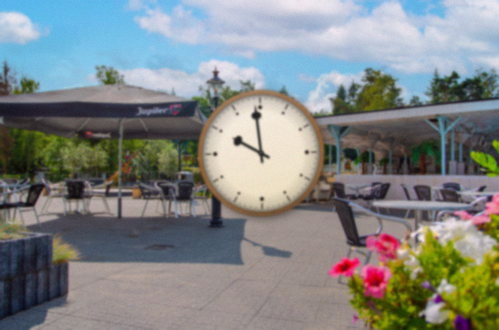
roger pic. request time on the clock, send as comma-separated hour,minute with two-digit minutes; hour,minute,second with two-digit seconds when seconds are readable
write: 9,59
